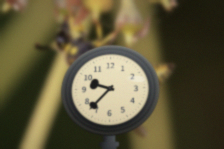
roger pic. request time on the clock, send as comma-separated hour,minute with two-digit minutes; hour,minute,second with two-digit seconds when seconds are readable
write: 9,37
